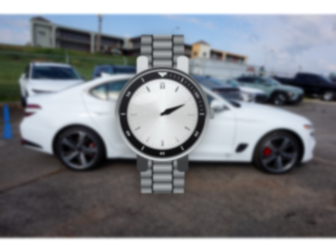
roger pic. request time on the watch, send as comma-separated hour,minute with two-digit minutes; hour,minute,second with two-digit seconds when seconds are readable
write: 2,11
